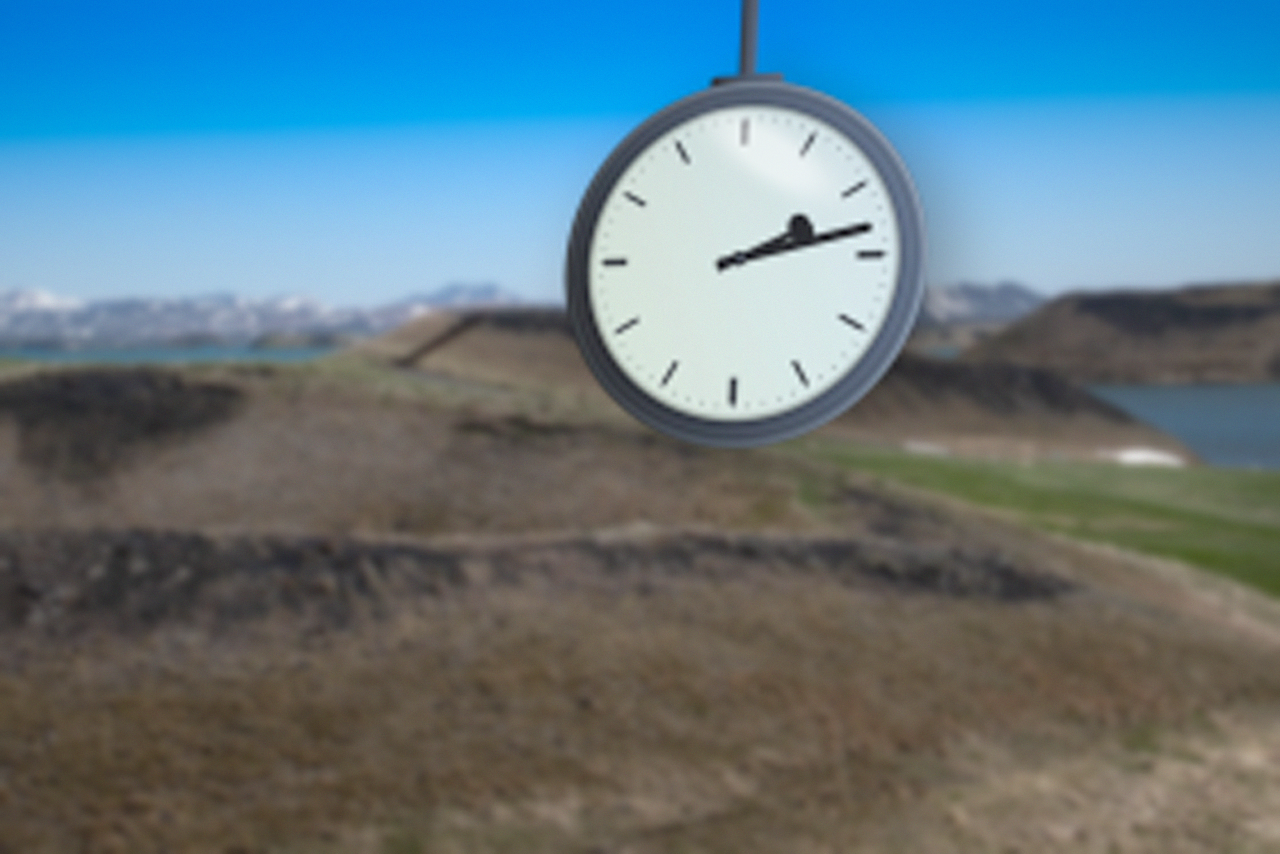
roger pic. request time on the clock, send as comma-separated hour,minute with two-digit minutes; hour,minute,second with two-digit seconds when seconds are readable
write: 2,13
